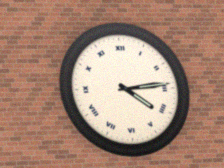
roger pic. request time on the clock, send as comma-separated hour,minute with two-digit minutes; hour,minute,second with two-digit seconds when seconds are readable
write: 4,14
